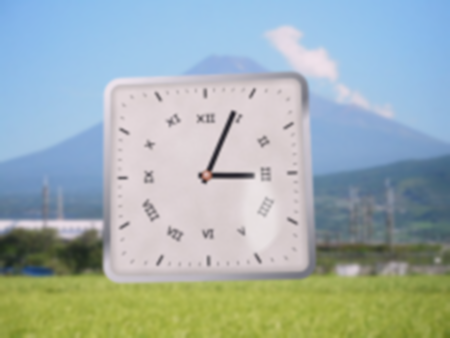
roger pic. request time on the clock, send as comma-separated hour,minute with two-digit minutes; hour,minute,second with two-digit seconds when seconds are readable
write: 3,04
